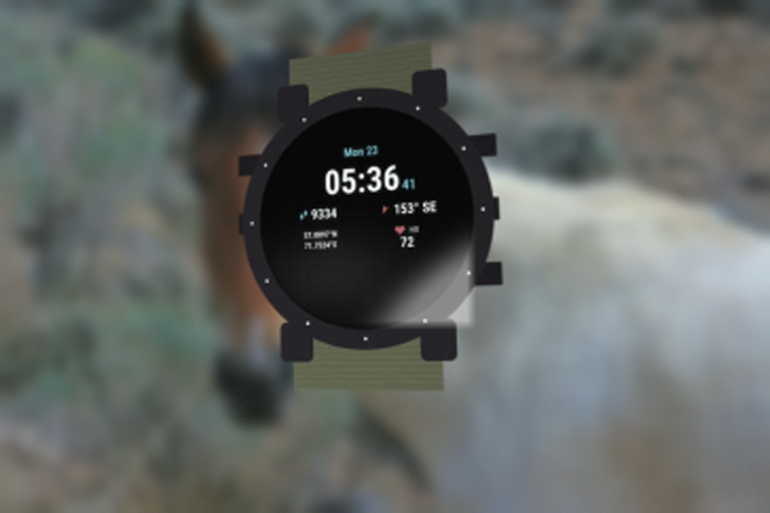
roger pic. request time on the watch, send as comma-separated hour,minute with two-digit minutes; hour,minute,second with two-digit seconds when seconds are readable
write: 5,36
